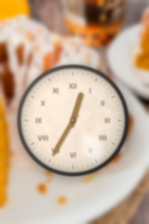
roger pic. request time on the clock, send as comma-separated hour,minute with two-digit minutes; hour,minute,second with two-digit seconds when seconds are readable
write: 12,35
